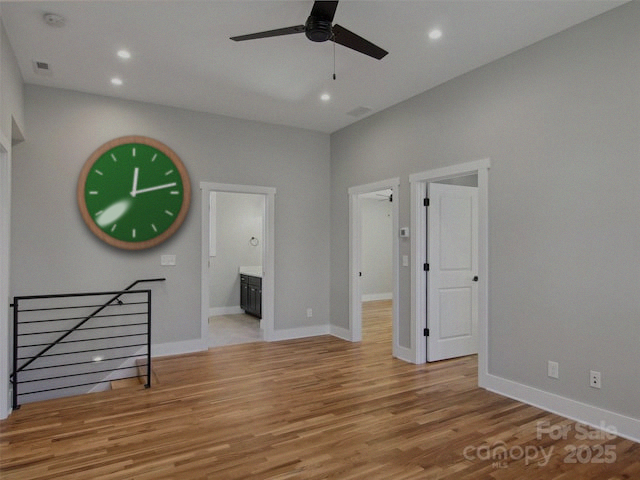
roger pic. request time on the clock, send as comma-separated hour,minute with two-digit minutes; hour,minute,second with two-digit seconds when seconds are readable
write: 12,13
